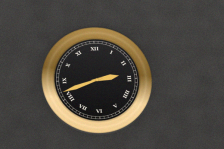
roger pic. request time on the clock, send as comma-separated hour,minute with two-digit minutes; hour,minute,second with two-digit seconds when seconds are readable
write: 2,42
